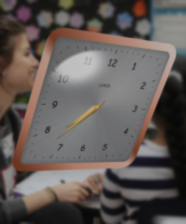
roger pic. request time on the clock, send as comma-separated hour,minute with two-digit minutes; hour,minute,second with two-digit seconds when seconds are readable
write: 7,37
